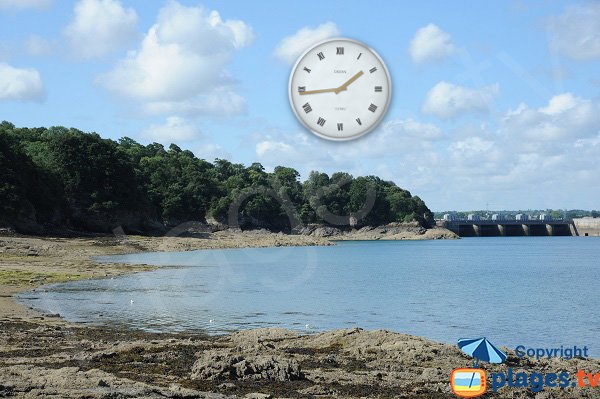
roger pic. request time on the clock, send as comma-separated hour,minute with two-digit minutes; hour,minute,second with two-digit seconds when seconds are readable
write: 1,44
